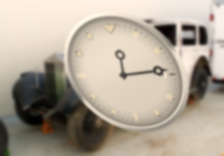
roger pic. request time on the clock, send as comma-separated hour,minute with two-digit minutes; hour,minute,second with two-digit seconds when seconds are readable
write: 12,14
